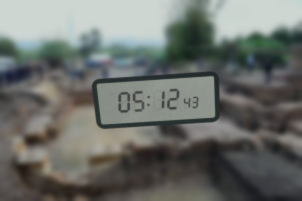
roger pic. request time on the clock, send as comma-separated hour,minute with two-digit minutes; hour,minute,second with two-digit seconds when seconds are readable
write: 5,12,43
